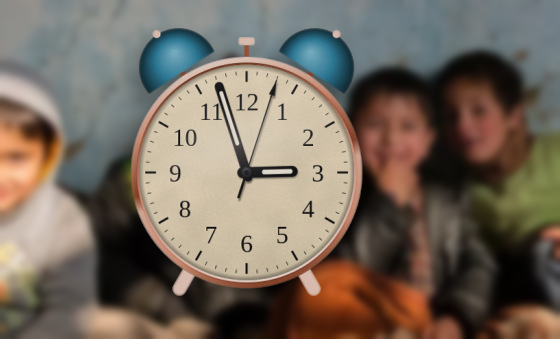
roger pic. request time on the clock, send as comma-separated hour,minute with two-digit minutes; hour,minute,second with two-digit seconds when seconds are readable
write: 2,57,03
